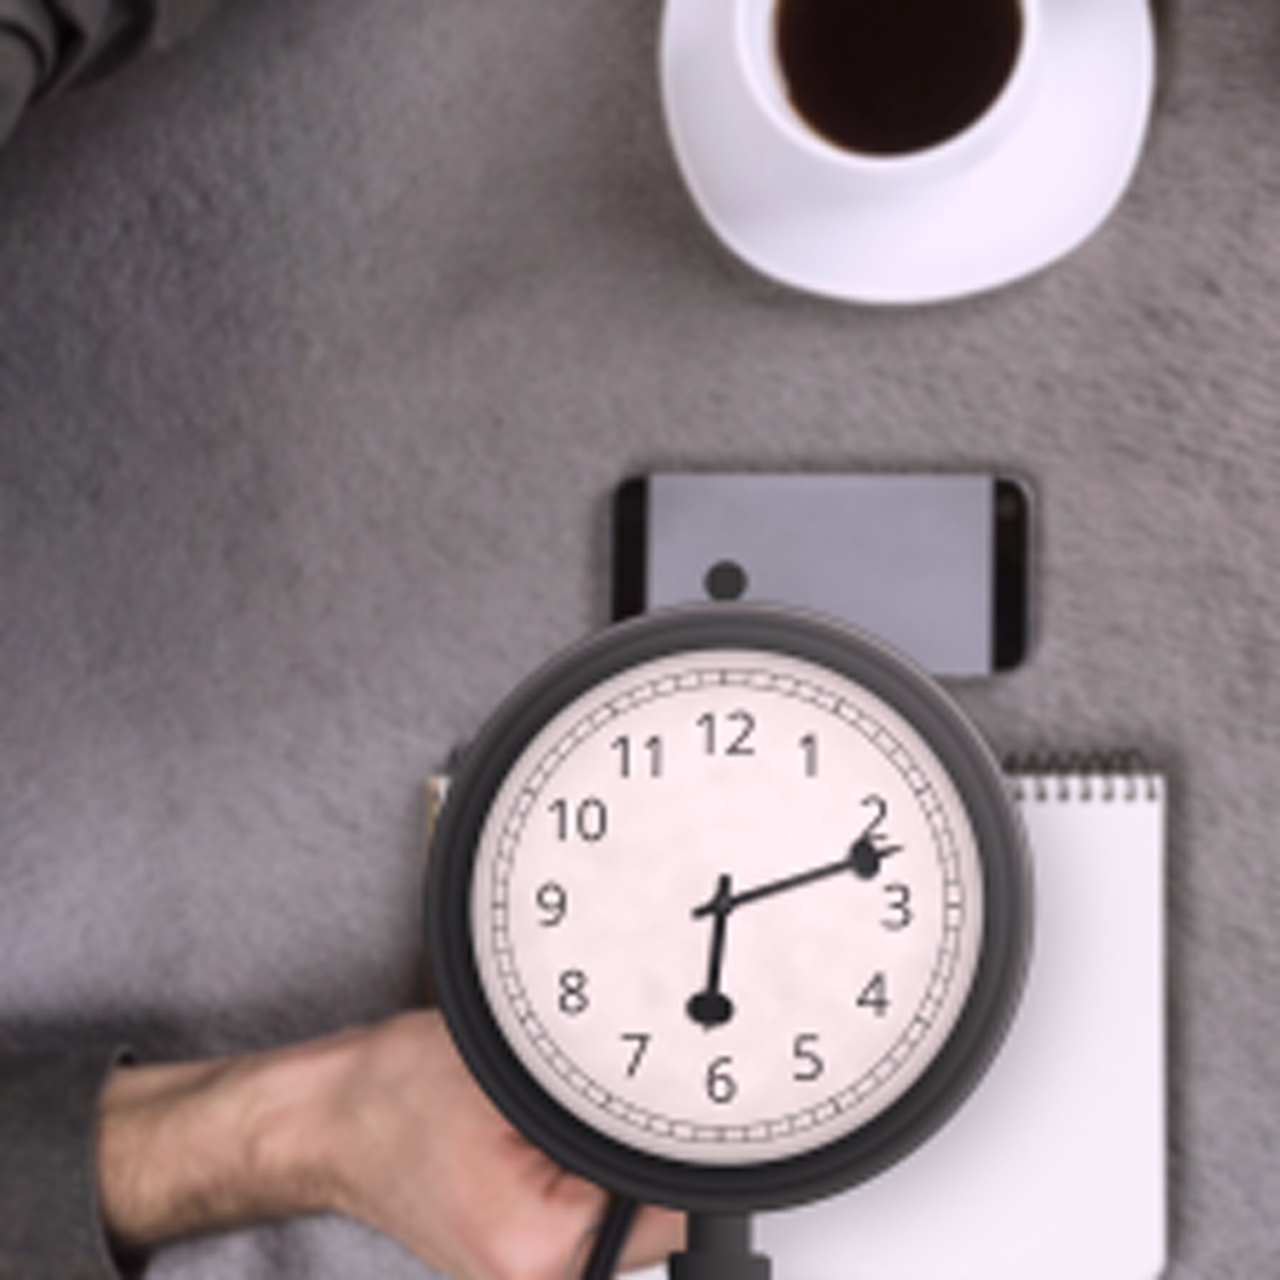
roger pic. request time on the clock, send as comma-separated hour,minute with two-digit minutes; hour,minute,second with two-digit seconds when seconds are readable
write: 6,12
